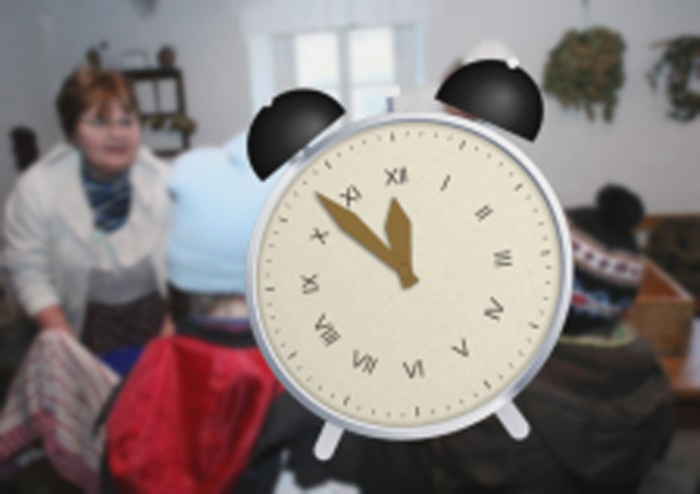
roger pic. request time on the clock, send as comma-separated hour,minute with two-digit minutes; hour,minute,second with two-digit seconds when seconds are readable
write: 11,53
